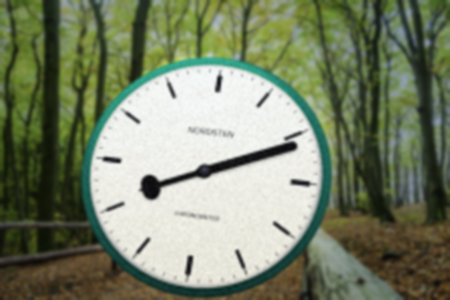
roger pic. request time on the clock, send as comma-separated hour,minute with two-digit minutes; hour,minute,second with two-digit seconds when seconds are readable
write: 8,11
